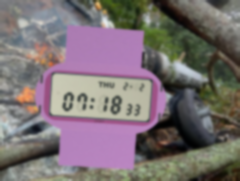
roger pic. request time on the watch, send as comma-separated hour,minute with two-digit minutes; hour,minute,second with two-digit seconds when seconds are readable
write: 7,18,33
